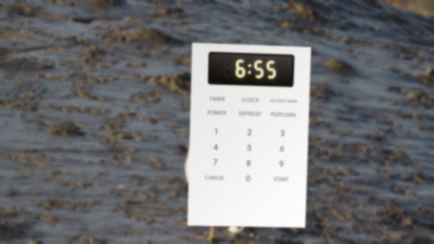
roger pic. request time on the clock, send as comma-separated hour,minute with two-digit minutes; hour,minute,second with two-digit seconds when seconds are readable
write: 6,55
